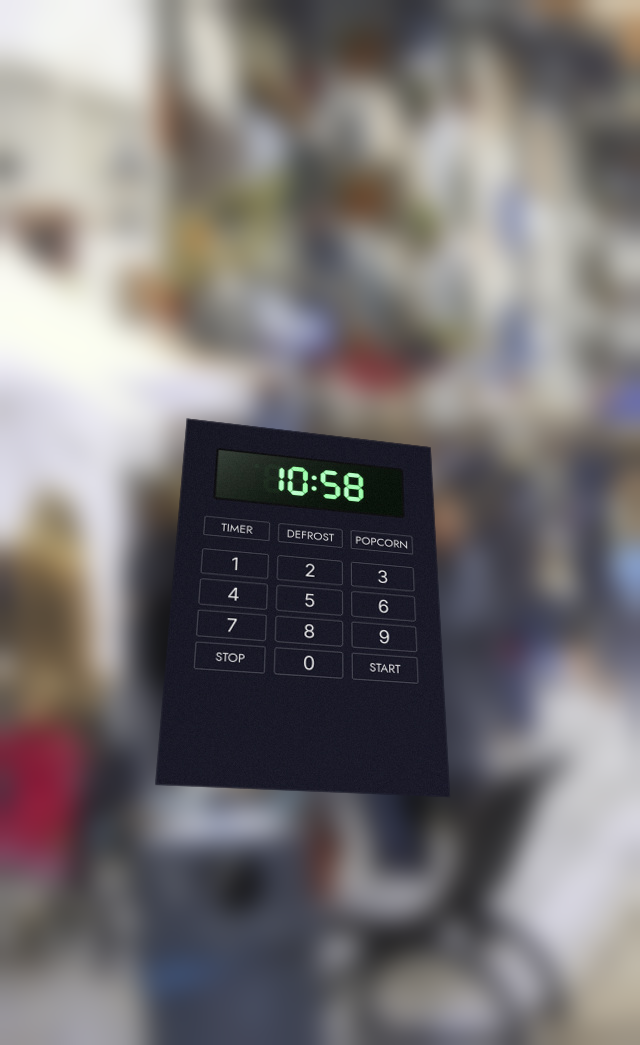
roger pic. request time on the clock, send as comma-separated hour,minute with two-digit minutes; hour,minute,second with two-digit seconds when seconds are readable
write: 10,58
